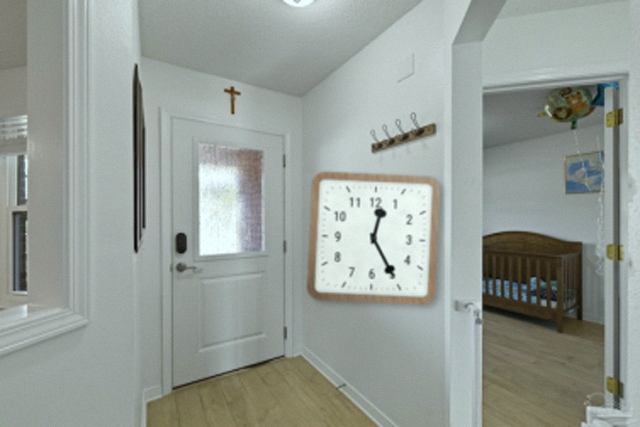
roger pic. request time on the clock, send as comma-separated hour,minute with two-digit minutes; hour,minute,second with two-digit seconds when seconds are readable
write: 12,25
